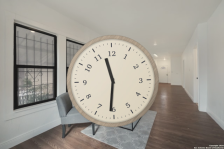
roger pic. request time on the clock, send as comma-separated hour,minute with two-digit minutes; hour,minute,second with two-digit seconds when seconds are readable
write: 11,31
